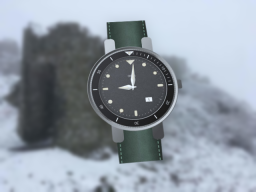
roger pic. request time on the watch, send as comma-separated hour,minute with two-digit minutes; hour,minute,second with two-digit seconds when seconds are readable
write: 9,01
